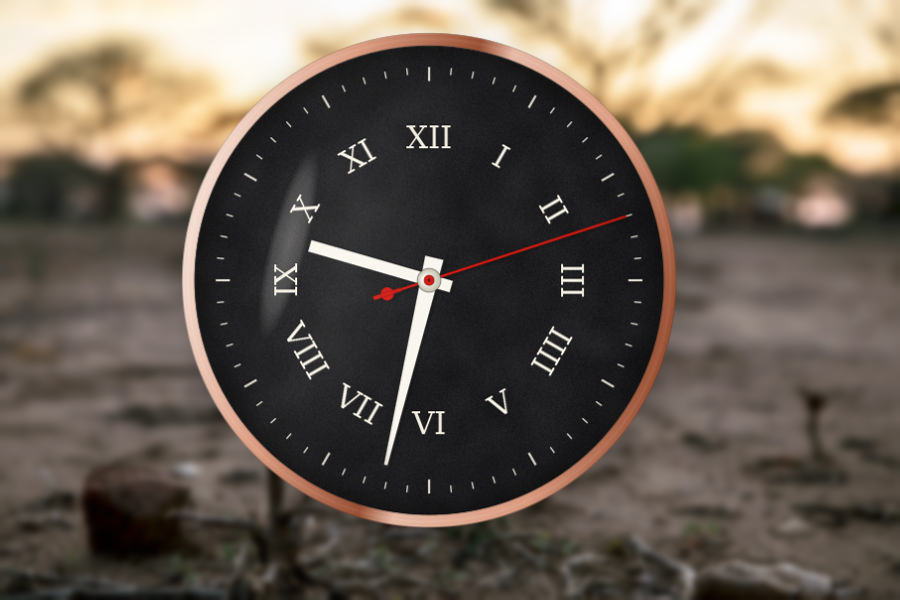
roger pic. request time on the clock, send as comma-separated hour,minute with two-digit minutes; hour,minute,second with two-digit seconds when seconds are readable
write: 9,32,12
